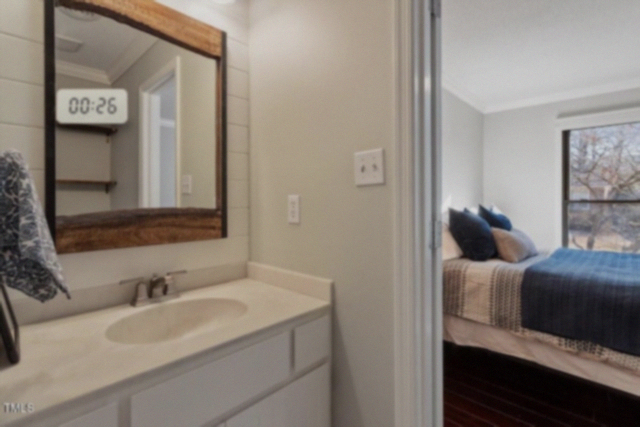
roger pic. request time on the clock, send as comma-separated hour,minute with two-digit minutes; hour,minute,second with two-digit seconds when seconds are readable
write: 0,26
